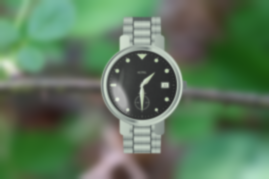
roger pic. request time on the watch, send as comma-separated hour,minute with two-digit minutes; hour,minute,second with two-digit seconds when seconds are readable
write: 1,30
